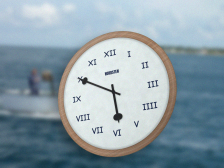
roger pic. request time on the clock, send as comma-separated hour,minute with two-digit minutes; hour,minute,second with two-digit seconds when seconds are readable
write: 5,50
